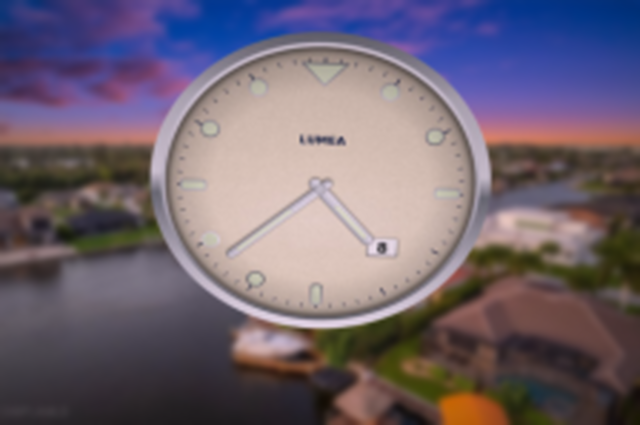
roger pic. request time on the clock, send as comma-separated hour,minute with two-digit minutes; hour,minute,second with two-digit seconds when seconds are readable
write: 4,38
